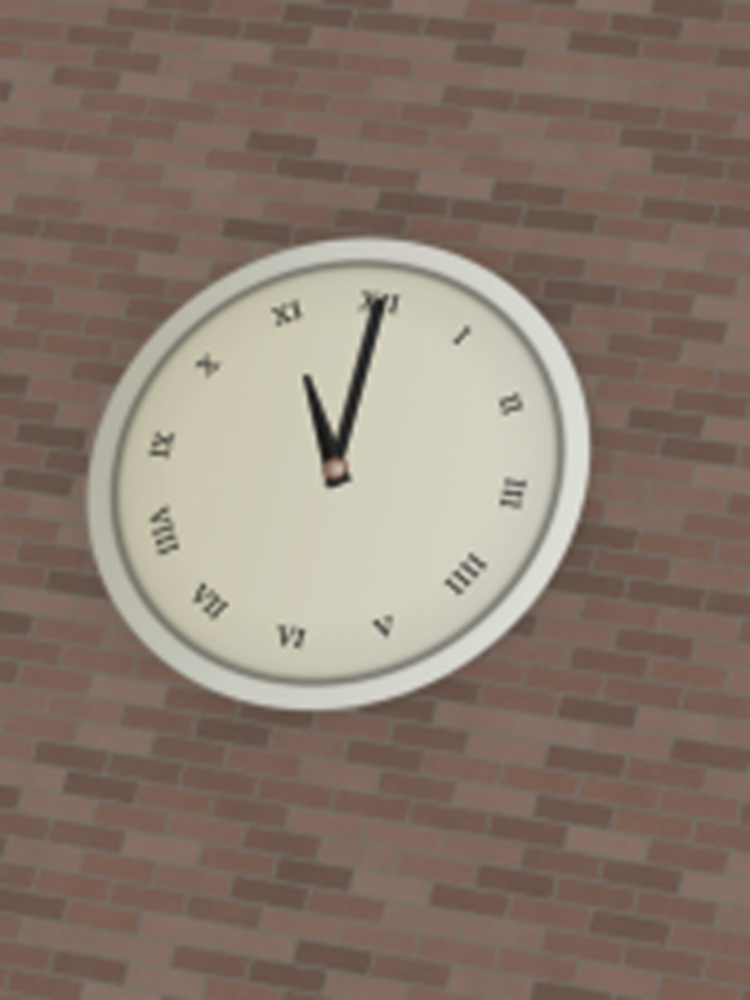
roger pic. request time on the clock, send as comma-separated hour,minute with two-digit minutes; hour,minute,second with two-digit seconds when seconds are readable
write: 11,00
